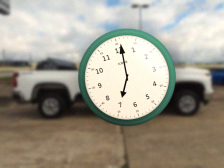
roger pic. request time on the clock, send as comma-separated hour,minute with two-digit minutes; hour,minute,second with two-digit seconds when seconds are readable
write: 7,01
